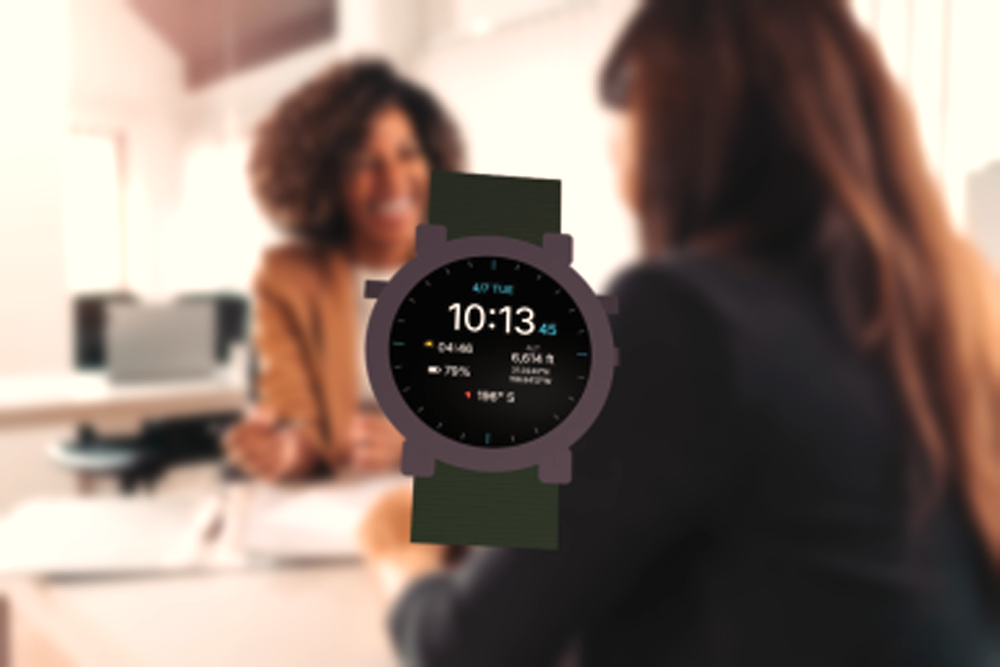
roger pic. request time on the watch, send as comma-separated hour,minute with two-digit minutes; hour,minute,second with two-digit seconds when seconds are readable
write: 10,13
